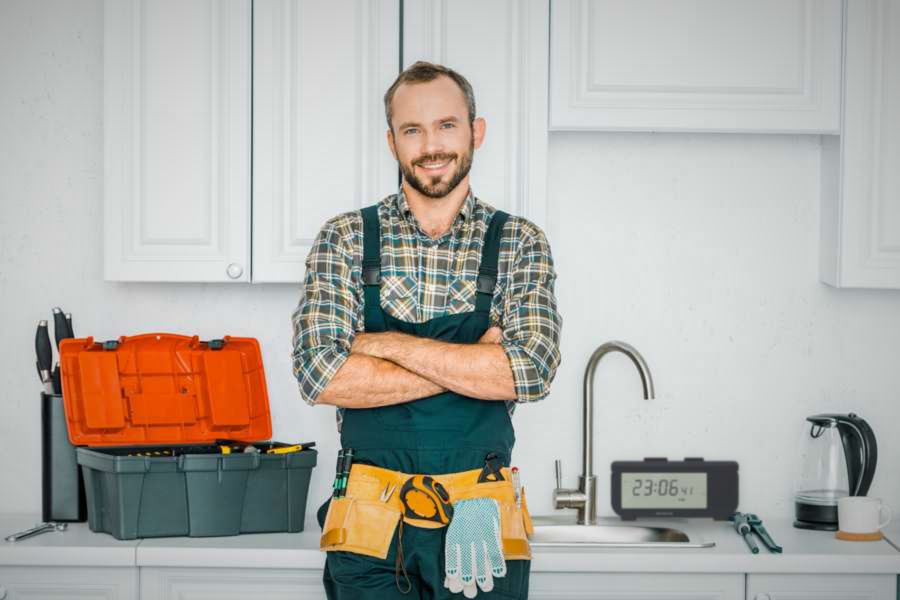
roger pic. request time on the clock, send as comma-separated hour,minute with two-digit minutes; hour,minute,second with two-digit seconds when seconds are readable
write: 23,06
